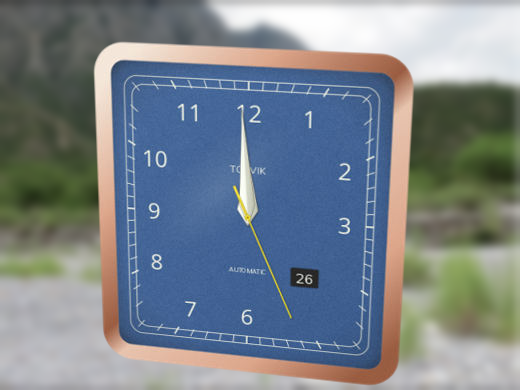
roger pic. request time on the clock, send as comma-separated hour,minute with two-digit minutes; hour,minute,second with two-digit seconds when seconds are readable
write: 11,59,26
